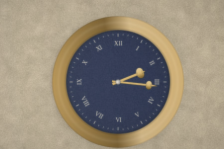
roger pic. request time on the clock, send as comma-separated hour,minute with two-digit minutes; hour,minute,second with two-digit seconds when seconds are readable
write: 2,16
